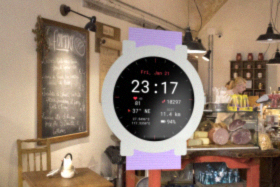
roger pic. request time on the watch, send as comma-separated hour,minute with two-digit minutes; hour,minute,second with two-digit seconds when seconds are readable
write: 23,17
